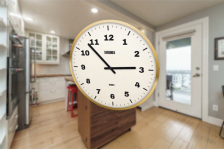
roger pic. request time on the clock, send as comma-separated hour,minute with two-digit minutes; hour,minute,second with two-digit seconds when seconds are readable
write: 2,53
